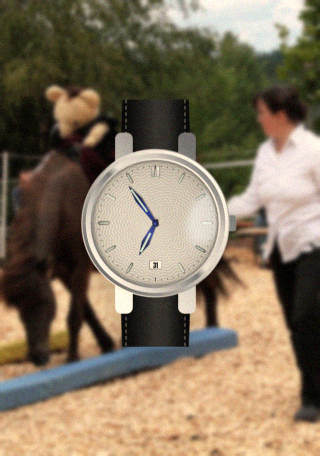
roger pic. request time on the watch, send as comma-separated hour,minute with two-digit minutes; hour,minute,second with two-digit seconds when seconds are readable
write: 6,54
